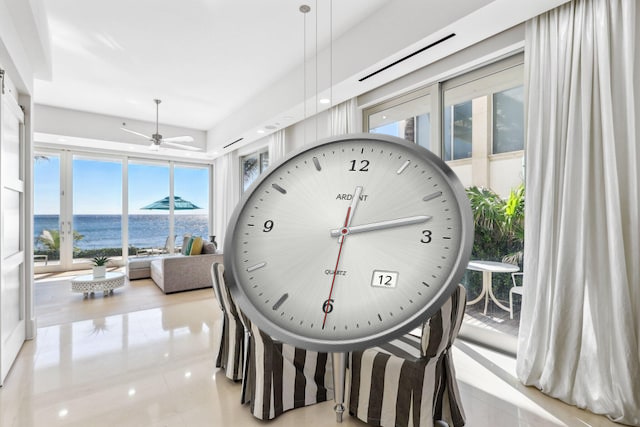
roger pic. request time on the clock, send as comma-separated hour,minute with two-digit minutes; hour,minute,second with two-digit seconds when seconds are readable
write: 12,12,30
